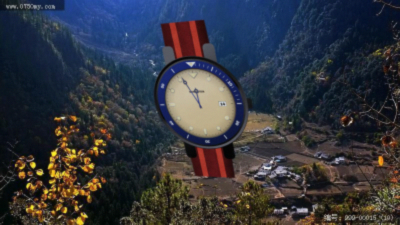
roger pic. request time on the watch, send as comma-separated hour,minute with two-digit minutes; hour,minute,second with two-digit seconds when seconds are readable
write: 11,56
